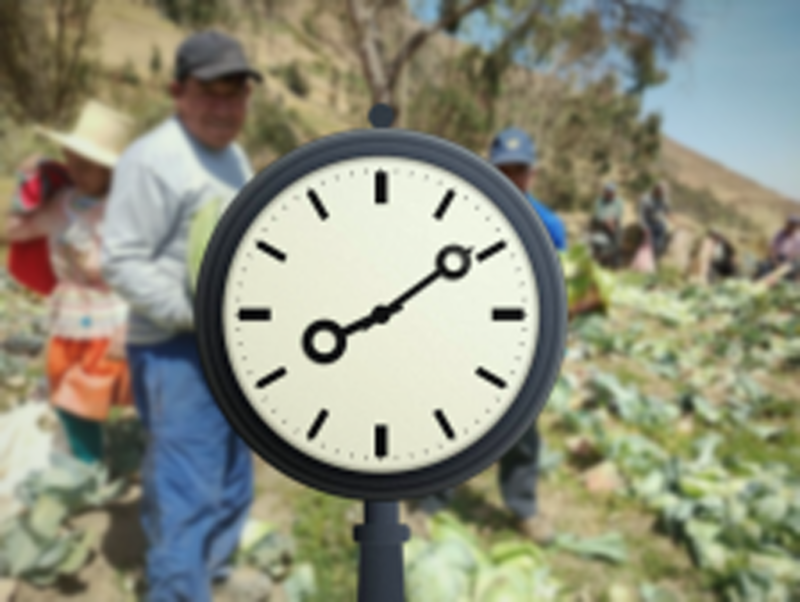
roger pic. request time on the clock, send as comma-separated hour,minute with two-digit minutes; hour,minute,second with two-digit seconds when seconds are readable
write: 8,09
